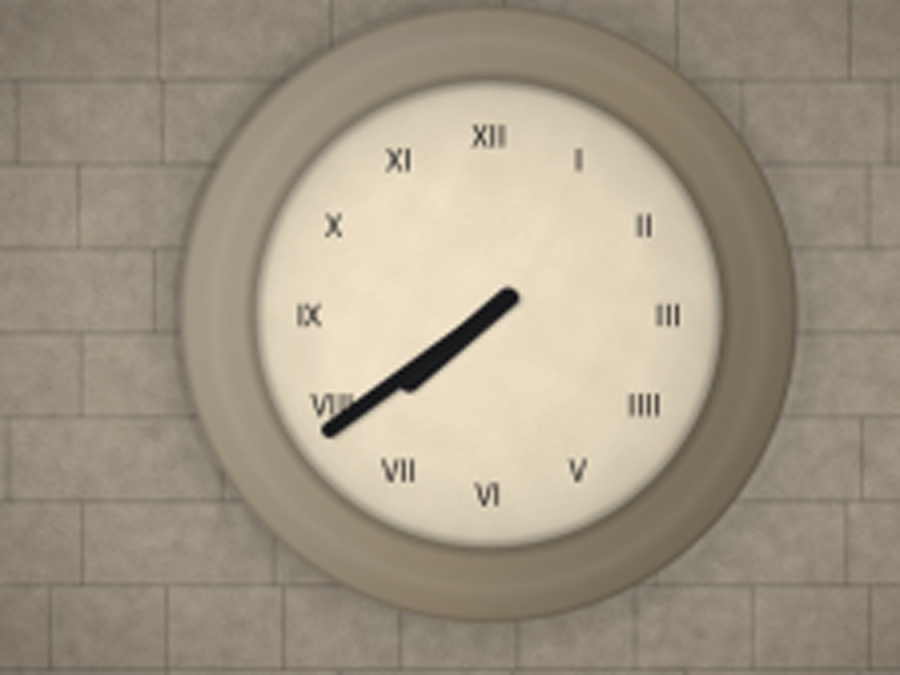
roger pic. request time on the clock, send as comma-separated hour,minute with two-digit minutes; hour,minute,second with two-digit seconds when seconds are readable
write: 7,39
